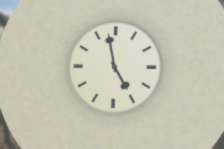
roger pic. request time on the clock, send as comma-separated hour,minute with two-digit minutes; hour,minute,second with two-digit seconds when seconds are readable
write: 4,58
